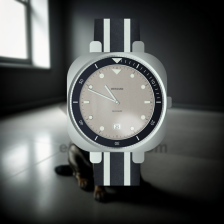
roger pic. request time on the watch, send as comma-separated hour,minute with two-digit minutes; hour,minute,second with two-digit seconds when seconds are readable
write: 10,49
